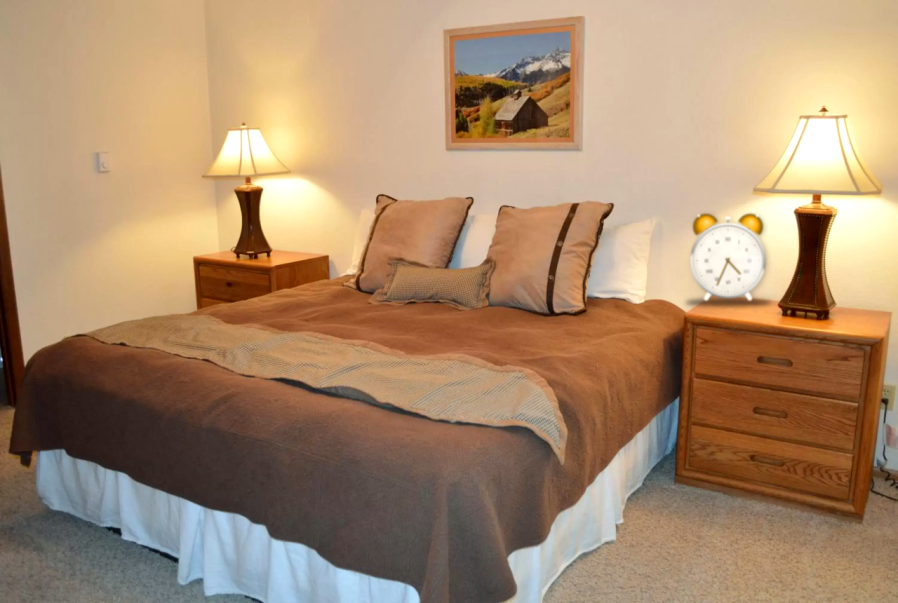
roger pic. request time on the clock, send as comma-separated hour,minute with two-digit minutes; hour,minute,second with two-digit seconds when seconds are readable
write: 4,34
